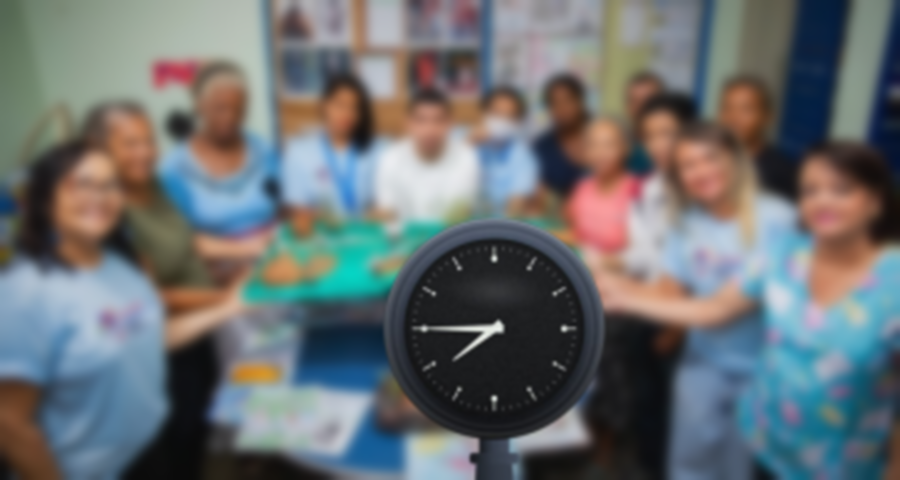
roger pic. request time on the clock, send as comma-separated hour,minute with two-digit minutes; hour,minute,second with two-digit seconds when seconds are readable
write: 7,45
